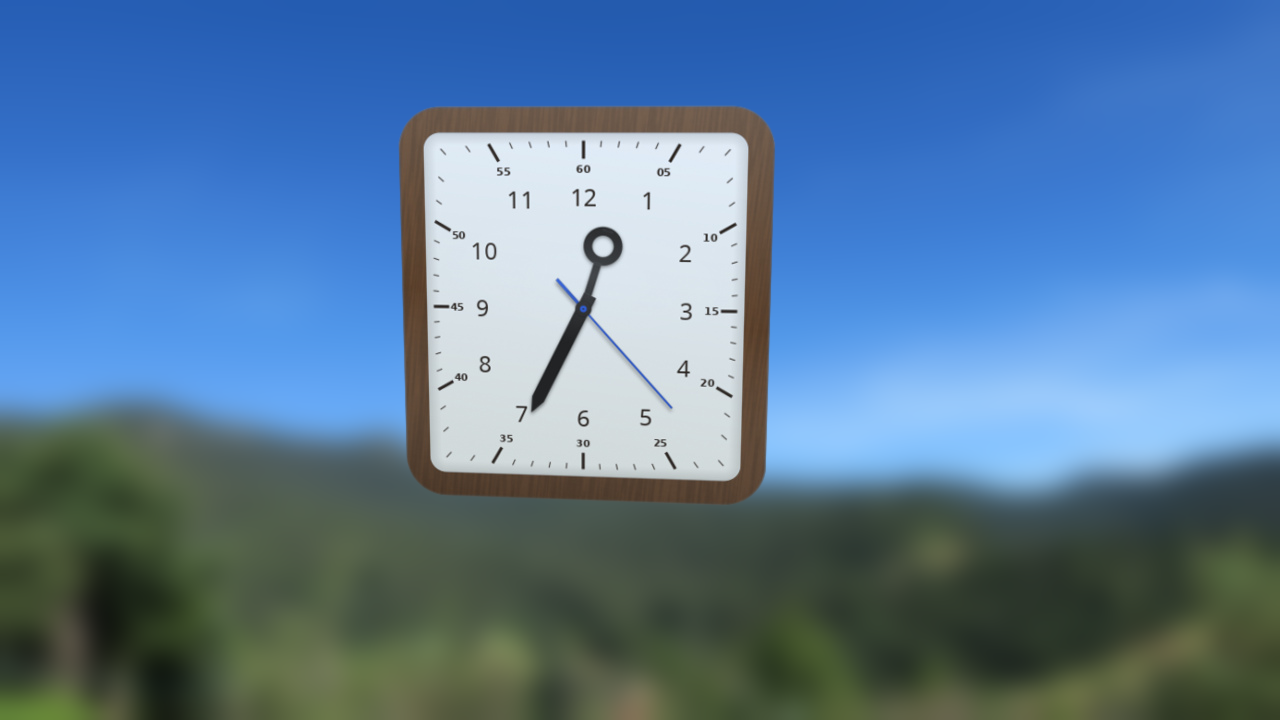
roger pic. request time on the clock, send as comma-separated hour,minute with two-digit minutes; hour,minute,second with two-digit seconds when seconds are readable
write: 12,34,23
